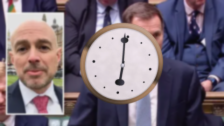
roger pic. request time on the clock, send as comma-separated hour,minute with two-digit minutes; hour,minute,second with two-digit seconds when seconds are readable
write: 5,59
